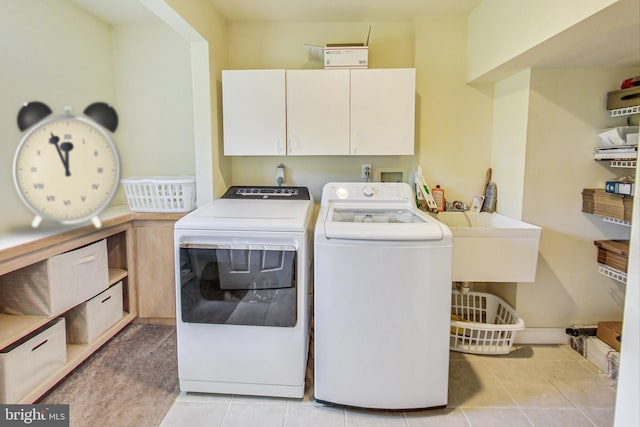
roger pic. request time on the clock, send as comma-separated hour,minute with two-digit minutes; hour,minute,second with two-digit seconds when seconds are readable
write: 11,56
